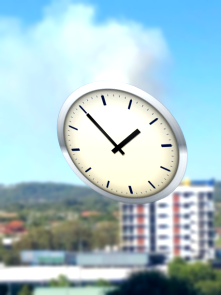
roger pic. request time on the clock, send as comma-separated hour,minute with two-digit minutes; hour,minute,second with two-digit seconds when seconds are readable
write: 1,55
